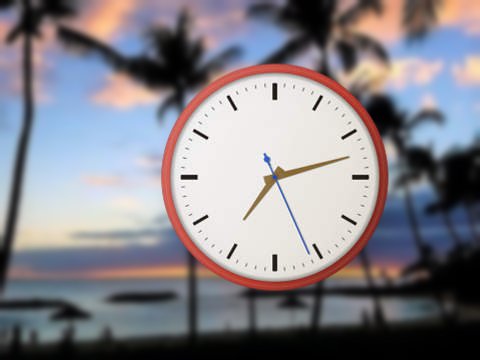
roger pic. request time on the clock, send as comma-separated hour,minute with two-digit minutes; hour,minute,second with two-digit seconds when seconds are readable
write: 7,12,26
